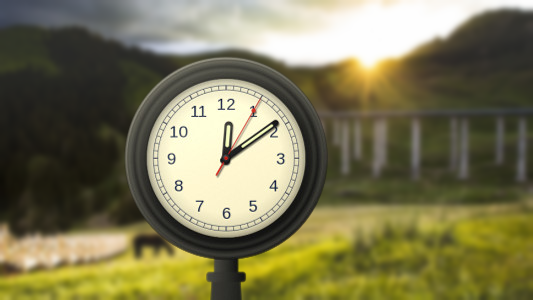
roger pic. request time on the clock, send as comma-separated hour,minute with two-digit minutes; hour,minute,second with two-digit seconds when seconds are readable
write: 12,09,05
